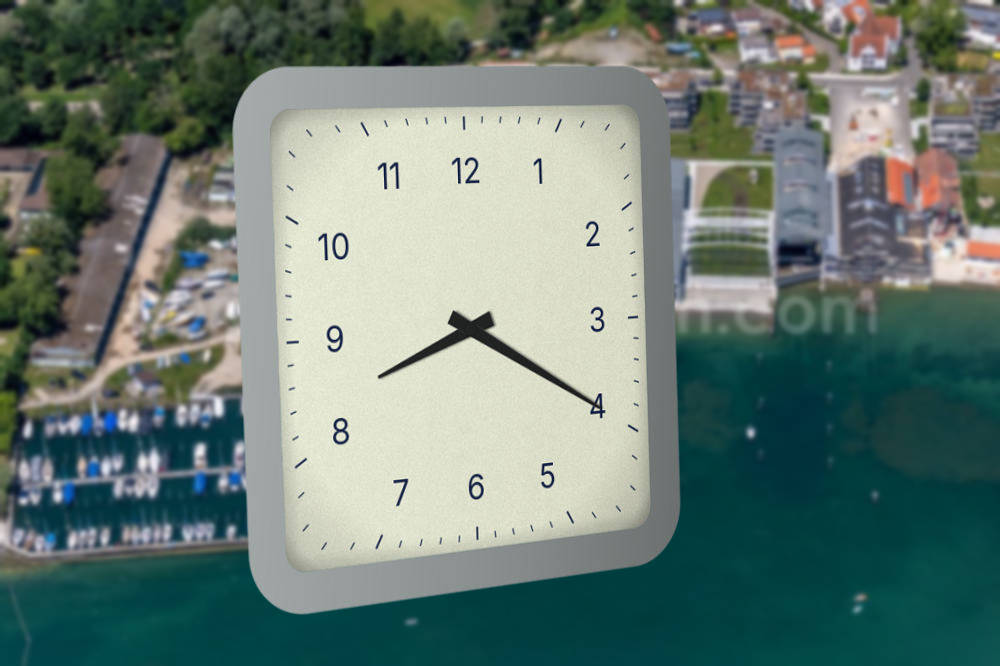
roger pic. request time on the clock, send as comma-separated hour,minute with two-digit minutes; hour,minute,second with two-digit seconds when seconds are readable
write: 8,20
